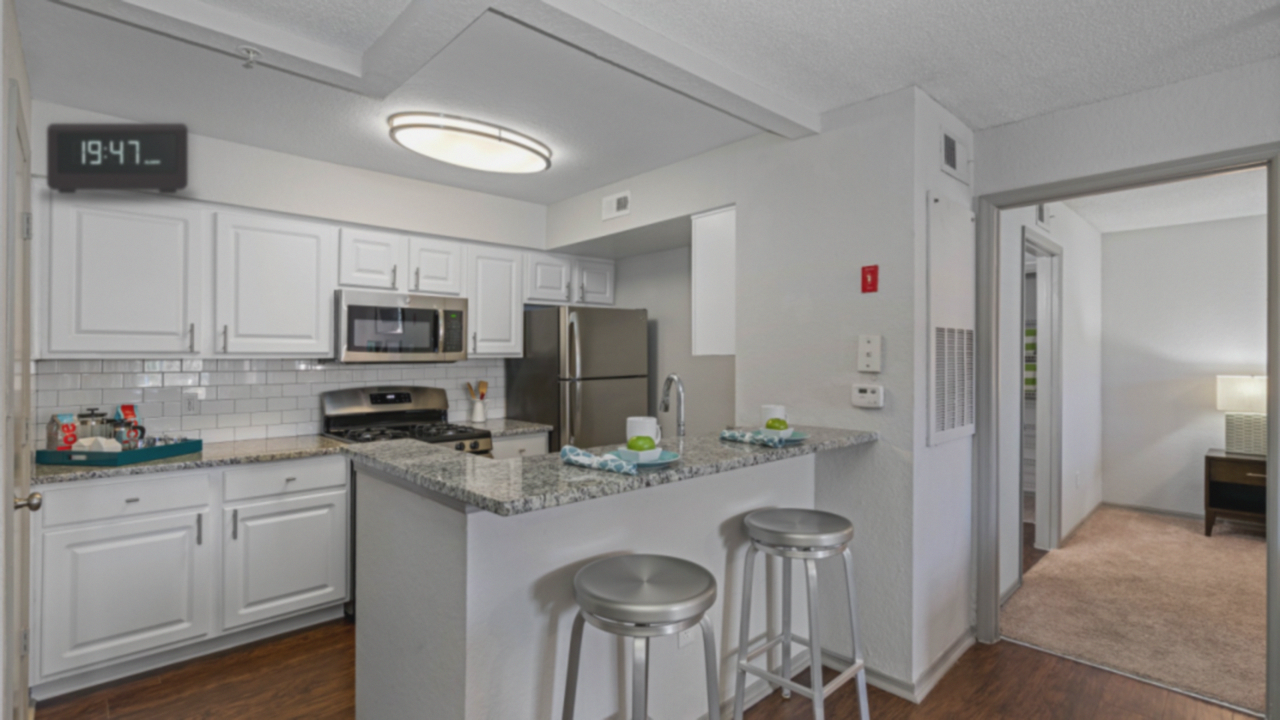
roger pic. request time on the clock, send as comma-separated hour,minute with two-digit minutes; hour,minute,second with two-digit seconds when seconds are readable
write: 19,47
